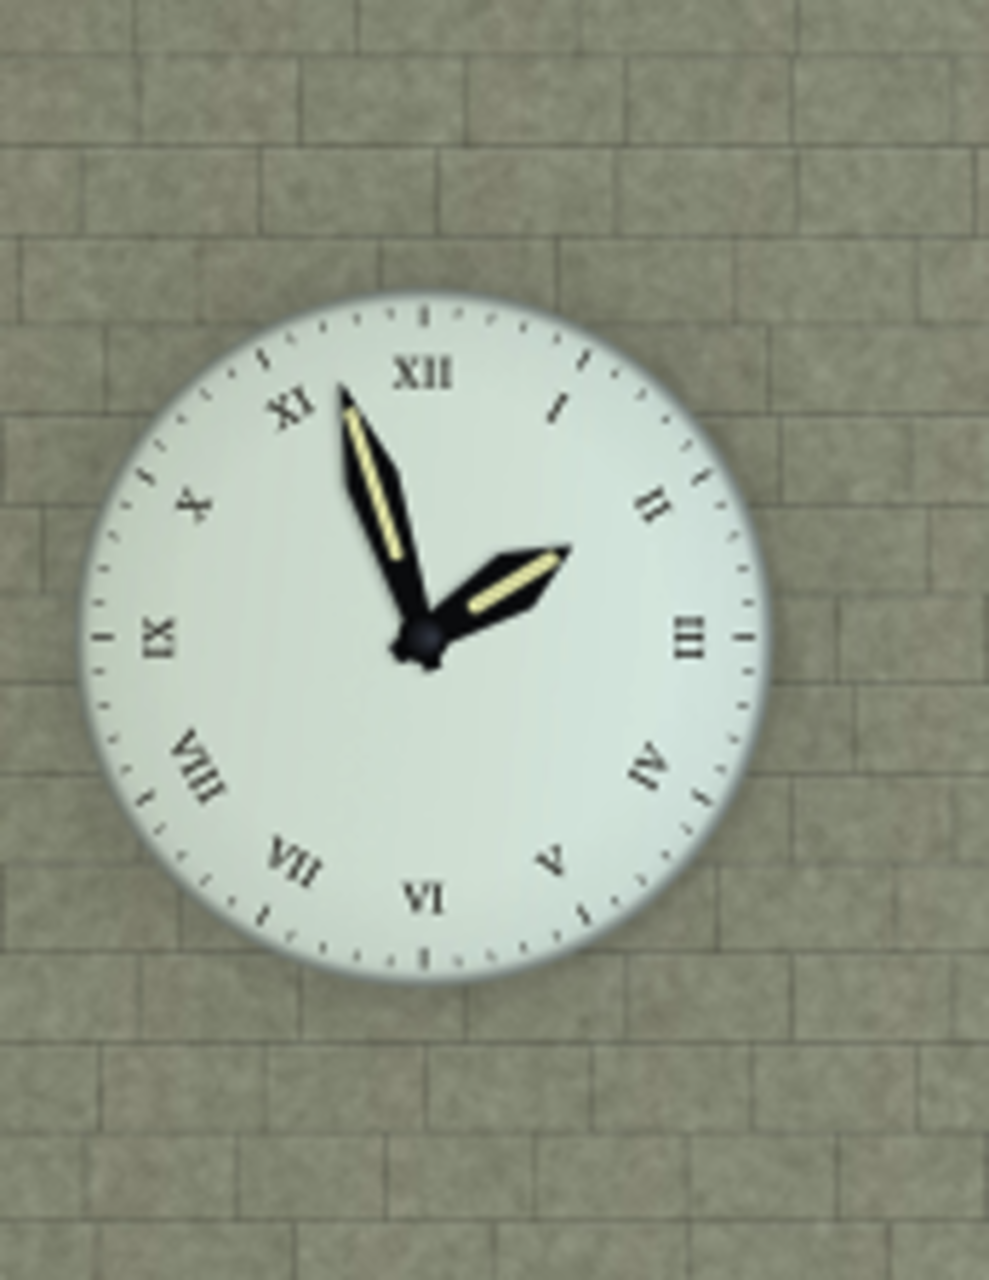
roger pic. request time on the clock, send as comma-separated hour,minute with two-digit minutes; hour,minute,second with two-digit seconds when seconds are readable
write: 1,57
